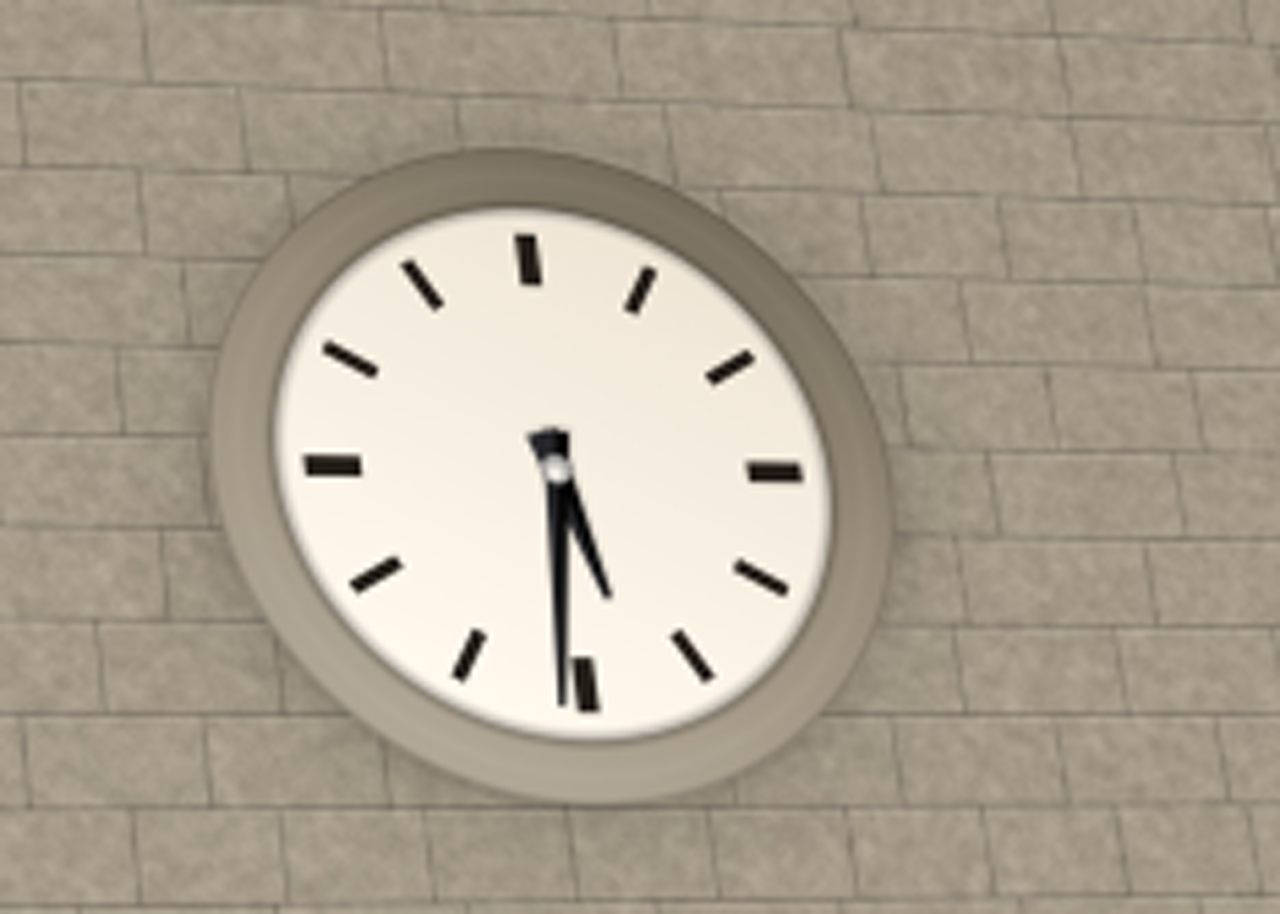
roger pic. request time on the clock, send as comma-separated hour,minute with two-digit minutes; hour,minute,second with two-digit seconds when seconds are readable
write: 5,31
